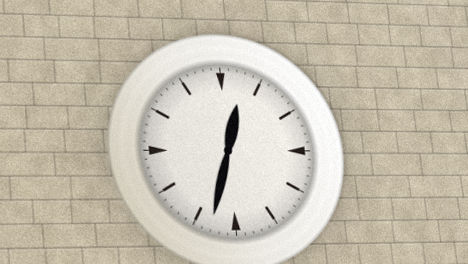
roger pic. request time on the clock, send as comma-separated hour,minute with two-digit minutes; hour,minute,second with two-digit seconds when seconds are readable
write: 12,33
